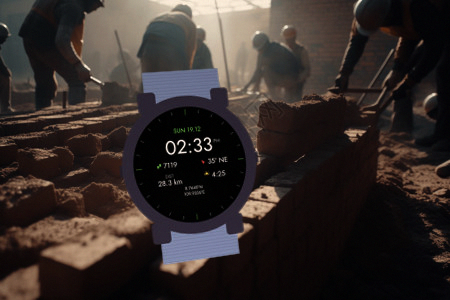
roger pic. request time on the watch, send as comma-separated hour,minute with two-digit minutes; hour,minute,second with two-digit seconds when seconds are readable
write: 2,33
